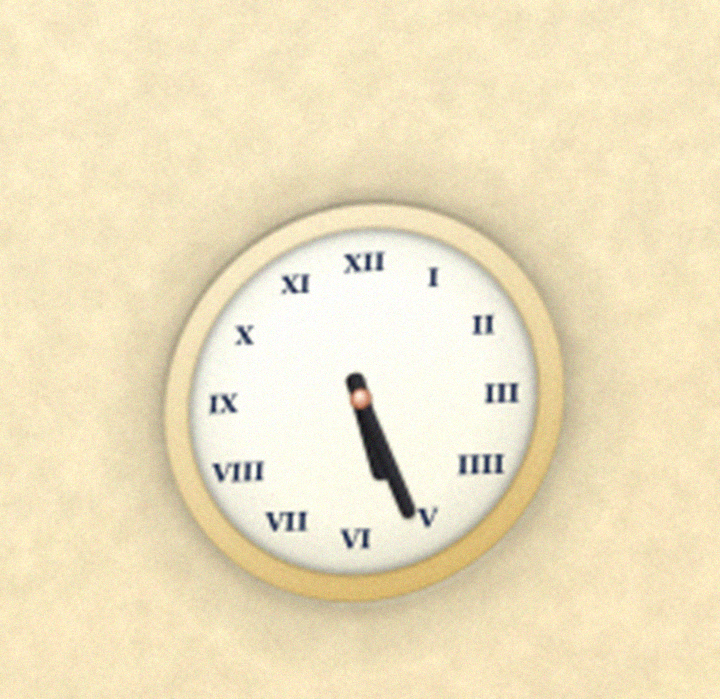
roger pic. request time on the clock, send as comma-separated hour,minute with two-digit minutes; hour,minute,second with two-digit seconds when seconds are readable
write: 5,26
